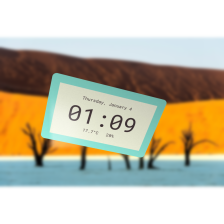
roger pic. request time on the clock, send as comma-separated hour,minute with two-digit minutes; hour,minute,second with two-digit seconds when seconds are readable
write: 1,09
